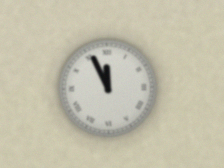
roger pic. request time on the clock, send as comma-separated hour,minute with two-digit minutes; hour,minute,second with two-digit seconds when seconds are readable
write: 11,56
